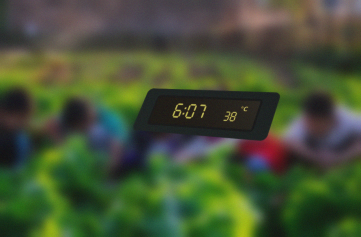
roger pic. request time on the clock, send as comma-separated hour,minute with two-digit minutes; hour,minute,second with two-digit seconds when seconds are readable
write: 6,07
